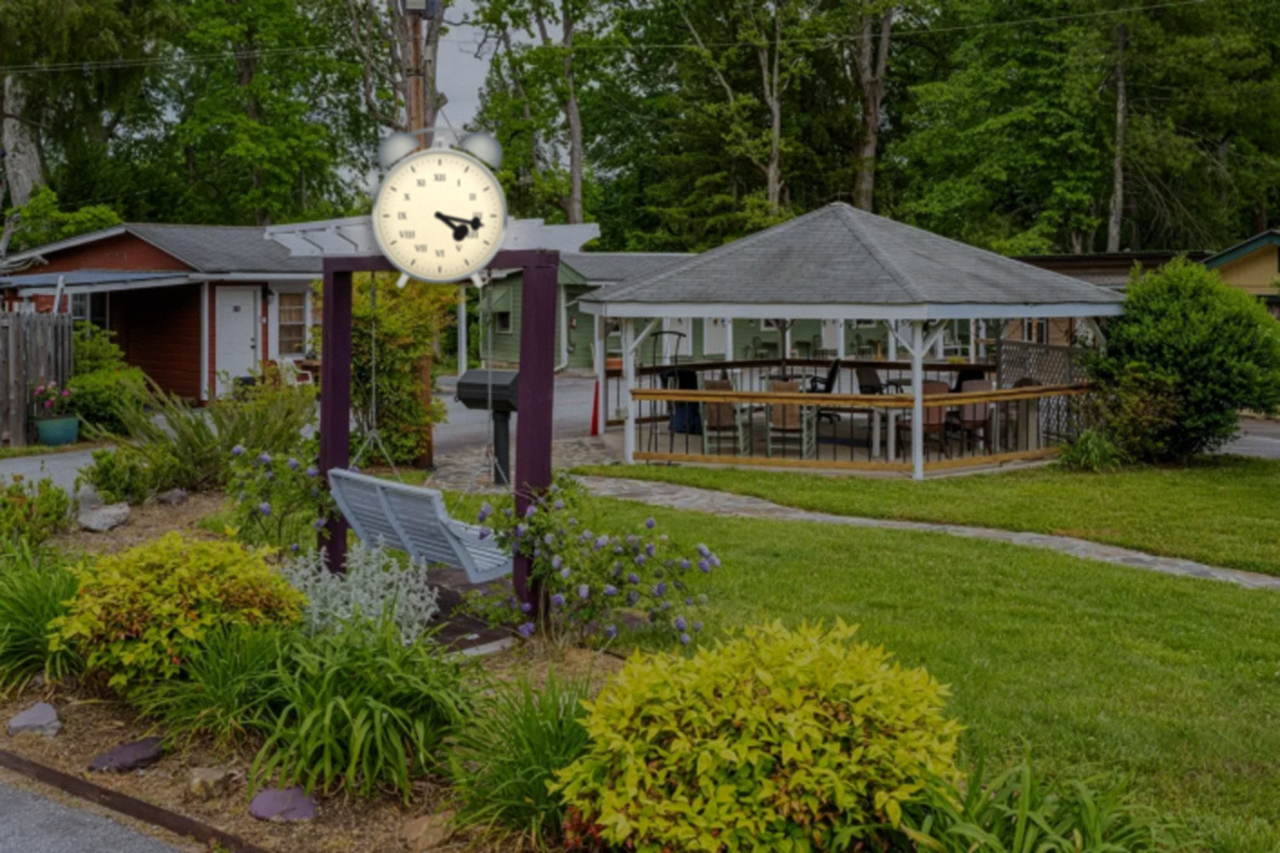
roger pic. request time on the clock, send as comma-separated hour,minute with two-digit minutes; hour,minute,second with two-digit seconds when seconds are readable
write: 4,17
